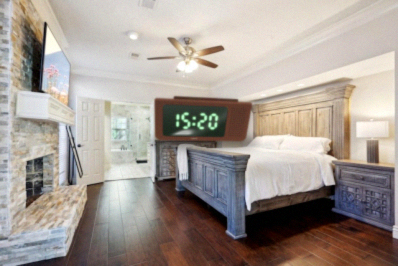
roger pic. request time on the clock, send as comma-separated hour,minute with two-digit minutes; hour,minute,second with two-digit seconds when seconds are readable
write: 15,20
